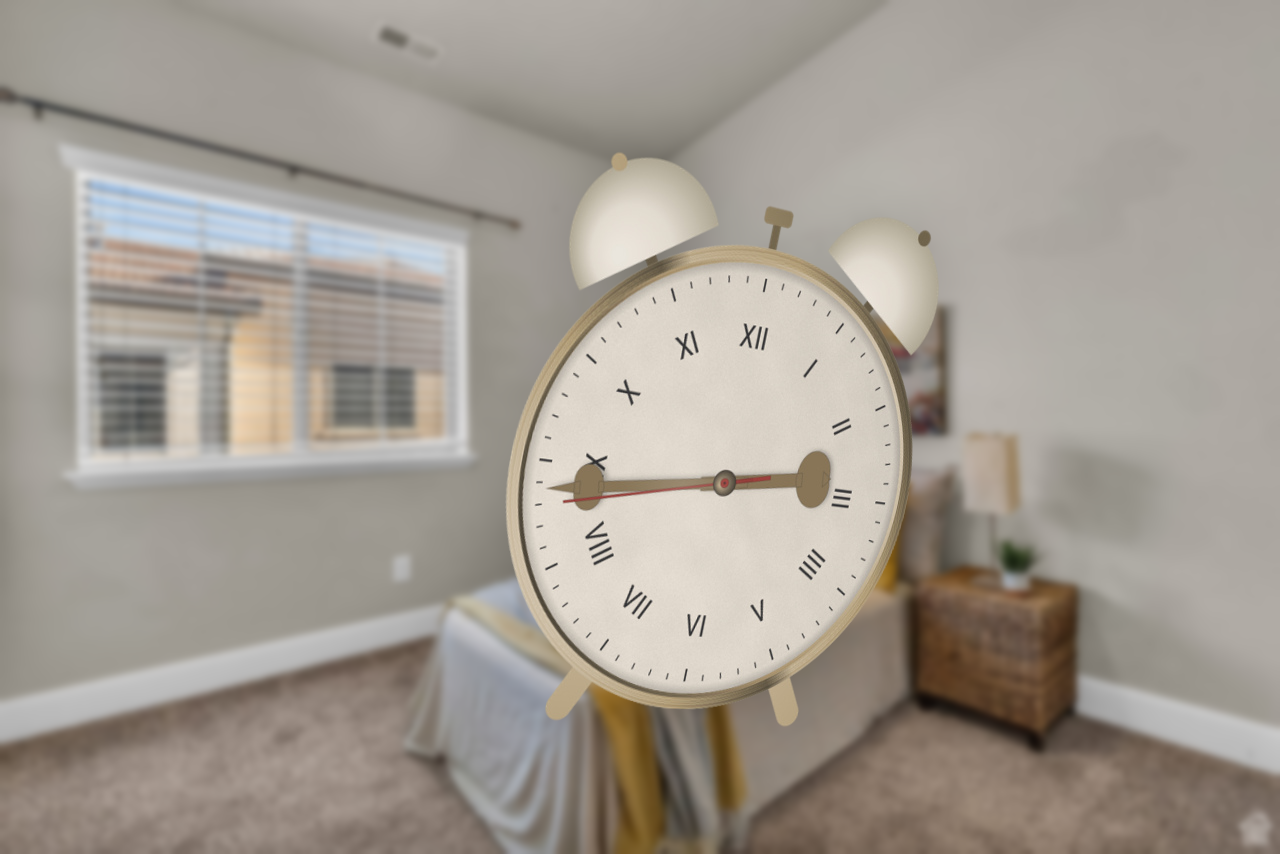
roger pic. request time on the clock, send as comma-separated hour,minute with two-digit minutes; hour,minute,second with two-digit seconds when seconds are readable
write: 2,43,43
